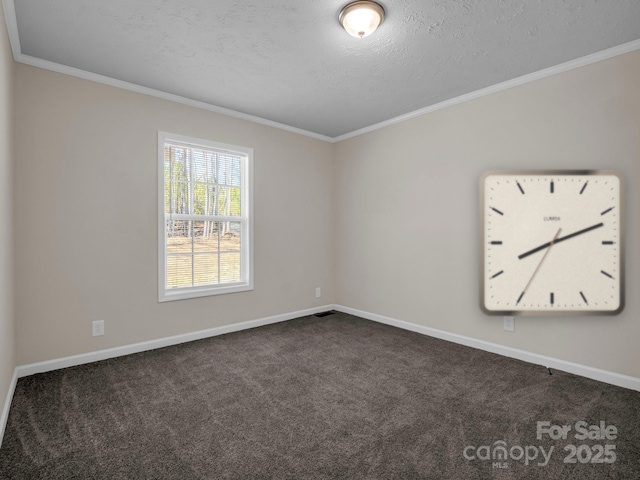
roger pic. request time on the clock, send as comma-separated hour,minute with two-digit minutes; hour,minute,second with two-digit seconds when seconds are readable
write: 8,11,35
